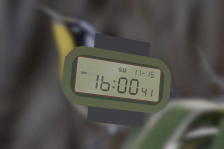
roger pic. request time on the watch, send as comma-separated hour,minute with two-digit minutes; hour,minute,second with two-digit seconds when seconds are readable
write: 16,00,41
